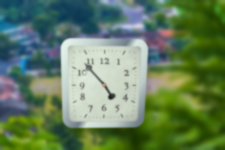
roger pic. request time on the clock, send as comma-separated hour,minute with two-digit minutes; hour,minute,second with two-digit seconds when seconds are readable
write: 4,53
